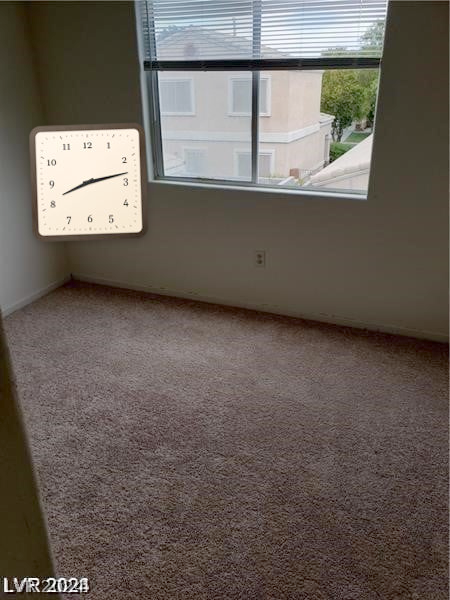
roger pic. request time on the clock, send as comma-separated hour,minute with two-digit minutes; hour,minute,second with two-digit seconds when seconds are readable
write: 8,13
